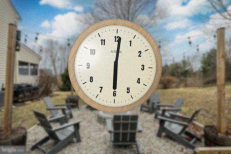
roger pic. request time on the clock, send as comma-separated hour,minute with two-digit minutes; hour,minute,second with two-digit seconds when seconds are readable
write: 6,01
